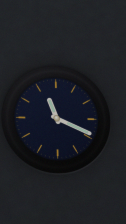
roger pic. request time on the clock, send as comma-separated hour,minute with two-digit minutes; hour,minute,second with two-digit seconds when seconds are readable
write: 11,19
